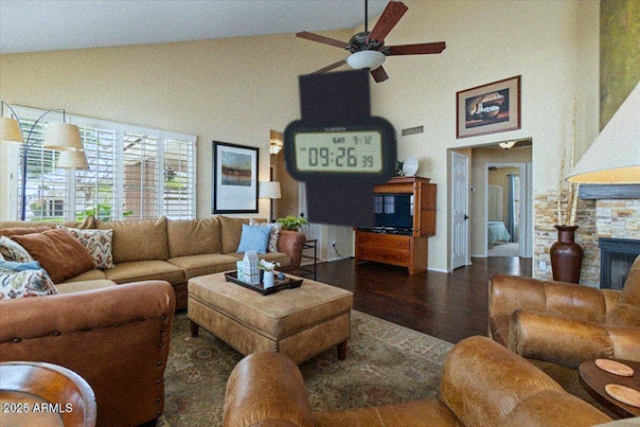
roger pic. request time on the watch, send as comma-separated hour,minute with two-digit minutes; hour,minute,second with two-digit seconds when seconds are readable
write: 9,26
